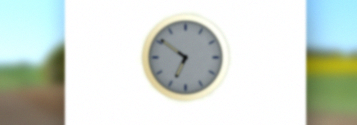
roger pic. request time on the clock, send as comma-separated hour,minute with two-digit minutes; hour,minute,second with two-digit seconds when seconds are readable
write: 6,51
